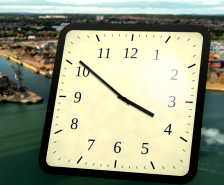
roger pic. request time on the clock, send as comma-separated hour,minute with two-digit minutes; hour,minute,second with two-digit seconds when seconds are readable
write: 3,51
